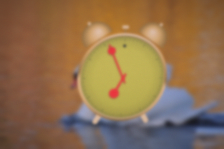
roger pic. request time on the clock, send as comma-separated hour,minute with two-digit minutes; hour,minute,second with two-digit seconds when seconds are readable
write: 6,56
